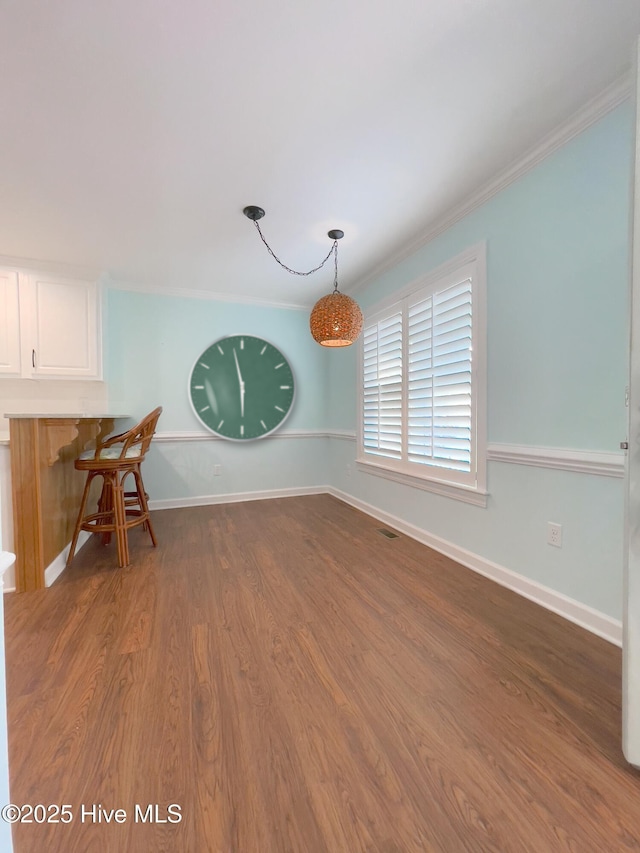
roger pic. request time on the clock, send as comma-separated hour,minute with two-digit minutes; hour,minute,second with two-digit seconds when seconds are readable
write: 5,58
